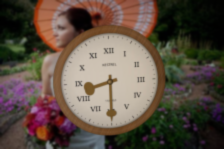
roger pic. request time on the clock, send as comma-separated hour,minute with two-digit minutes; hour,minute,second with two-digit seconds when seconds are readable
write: 8,30
